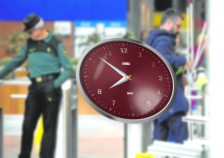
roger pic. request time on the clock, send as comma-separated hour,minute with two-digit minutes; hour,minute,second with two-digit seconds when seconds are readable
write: 7,52
